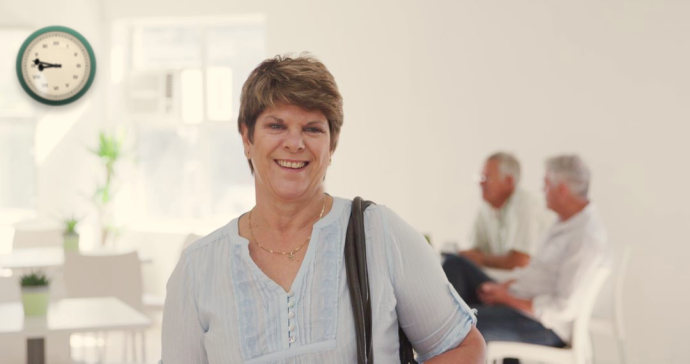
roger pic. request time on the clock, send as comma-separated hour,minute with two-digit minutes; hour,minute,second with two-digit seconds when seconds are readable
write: 8,47
